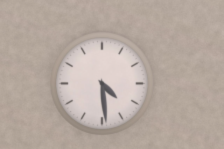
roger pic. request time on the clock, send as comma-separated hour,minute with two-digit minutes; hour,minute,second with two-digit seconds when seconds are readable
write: 4,29
